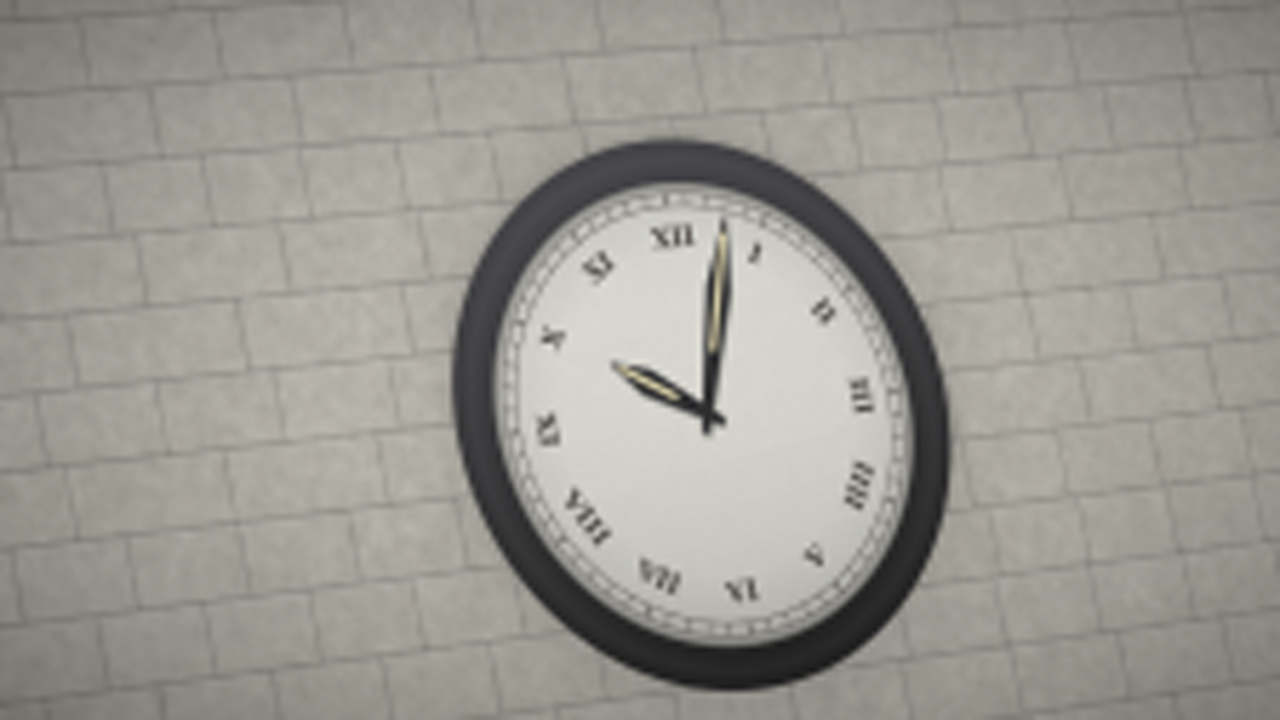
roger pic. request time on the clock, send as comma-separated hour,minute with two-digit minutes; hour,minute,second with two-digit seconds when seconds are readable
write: 10,03
